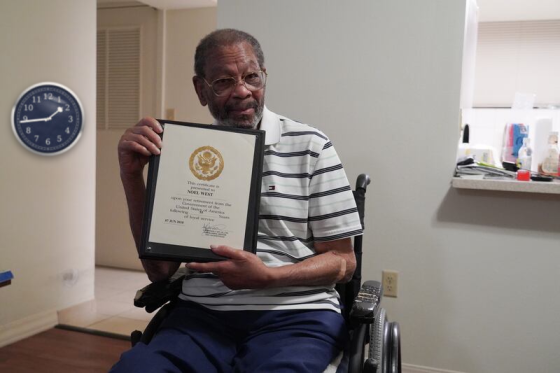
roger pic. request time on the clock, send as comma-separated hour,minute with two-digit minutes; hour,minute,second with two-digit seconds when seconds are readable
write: 1,44
